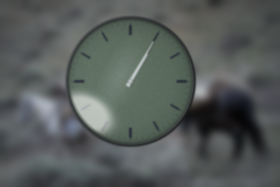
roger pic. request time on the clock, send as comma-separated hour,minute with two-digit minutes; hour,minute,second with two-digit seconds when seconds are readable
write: 1,05
